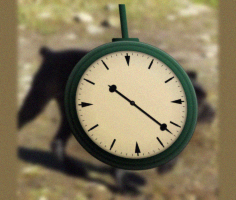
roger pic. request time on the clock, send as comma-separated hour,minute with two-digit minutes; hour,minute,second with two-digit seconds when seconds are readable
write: 10,22
